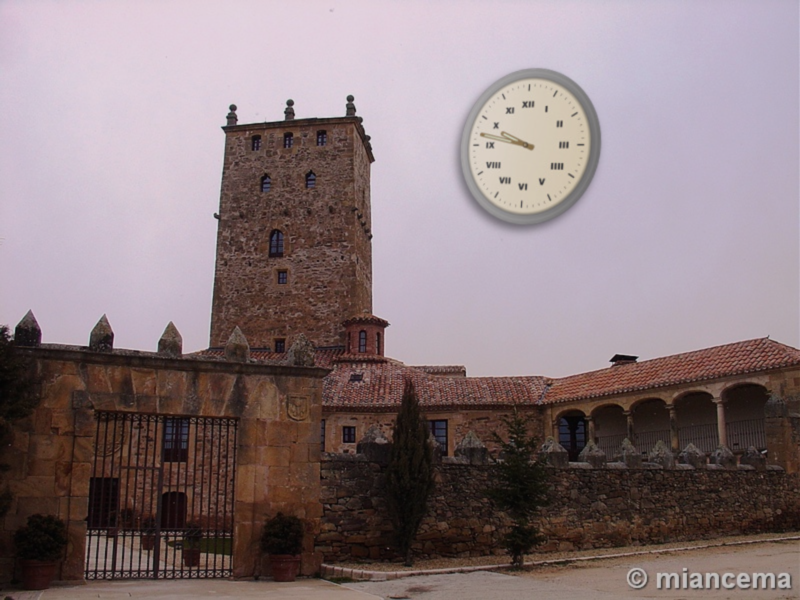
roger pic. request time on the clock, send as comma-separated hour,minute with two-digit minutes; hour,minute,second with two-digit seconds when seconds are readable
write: 9,47
